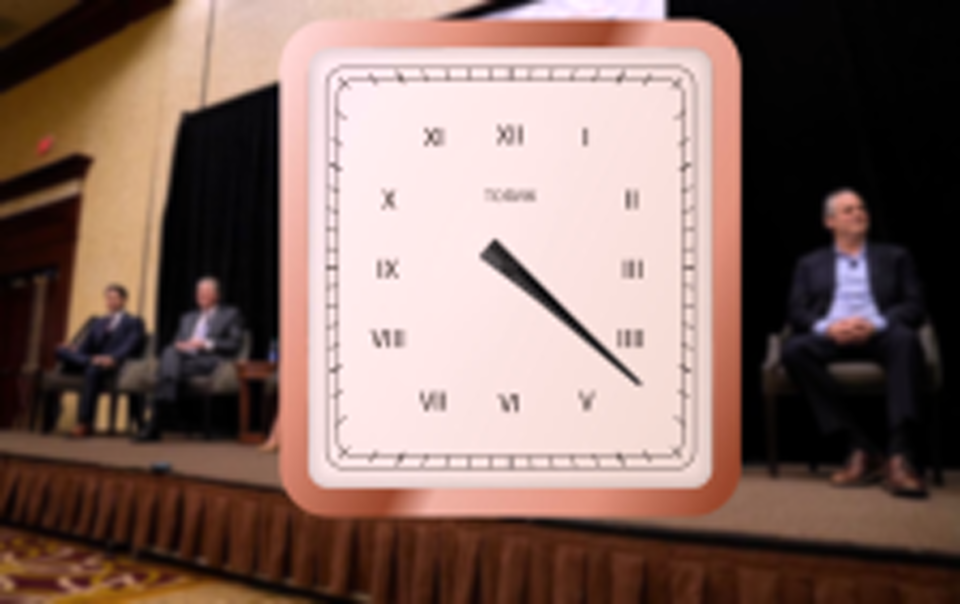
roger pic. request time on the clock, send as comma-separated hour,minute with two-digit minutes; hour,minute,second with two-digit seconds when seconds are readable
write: 4,22
